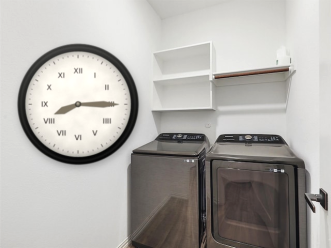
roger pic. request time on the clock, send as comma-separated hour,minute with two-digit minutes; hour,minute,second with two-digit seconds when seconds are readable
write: 8,15
